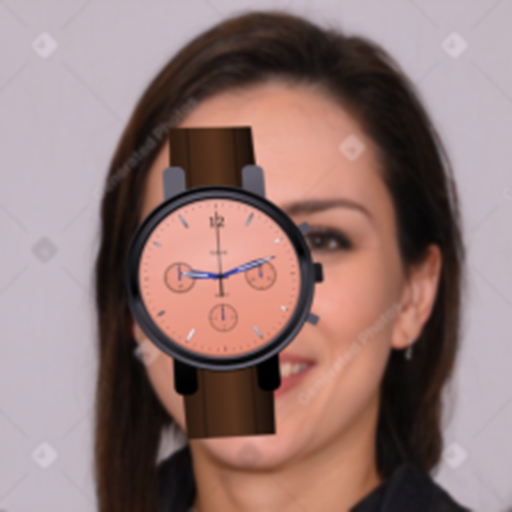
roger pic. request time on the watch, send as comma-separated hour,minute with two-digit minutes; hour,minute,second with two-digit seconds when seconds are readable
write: 9,12
